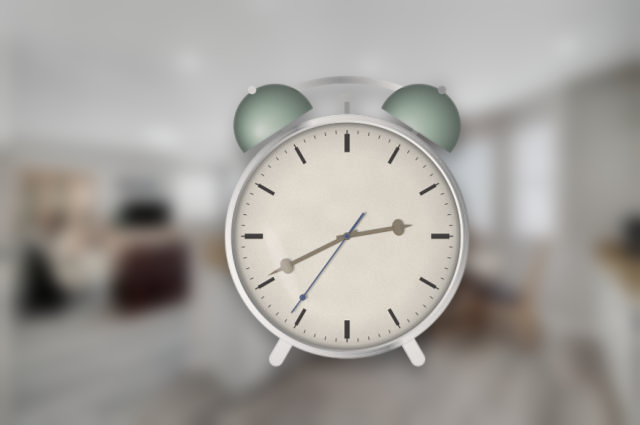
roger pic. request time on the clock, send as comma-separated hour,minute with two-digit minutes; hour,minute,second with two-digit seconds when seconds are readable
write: 2,40,36
